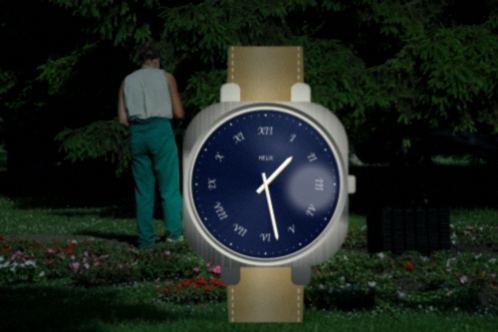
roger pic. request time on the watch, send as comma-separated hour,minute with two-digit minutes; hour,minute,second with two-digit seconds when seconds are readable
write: 1,28
